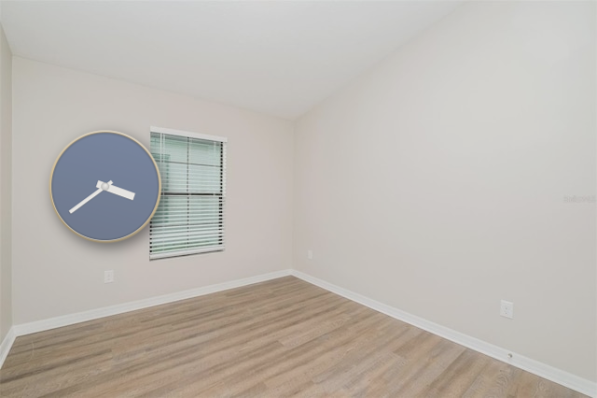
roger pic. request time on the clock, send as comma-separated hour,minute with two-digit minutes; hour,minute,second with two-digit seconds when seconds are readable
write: 3,39
